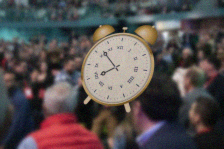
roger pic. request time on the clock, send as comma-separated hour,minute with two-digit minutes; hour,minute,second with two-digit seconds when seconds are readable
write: 7,52
